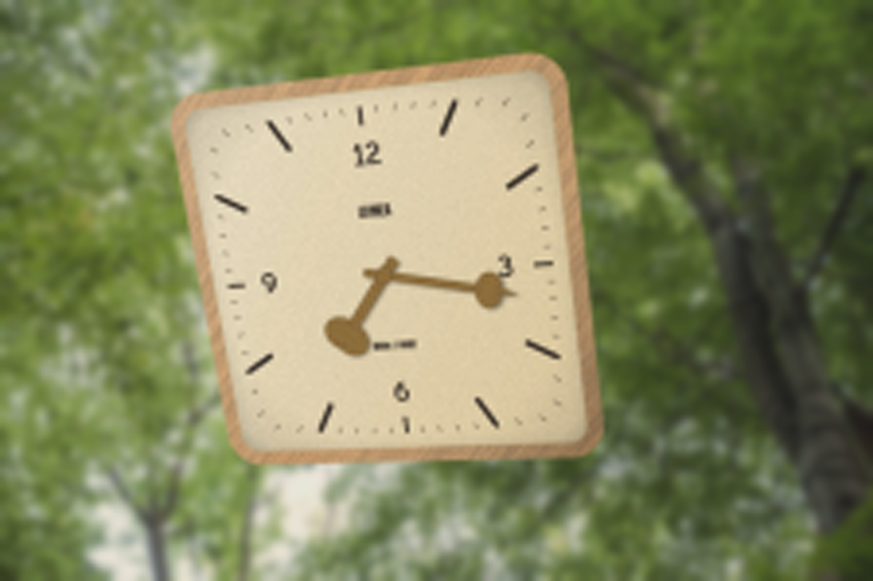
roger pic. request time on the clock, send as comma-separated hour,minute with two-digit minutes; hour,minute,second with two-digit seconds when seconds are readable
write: 7,17
